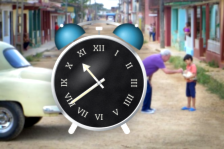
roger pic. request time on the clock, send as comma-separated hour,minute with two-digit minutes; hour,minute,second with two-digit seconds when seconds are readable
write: 10,39
